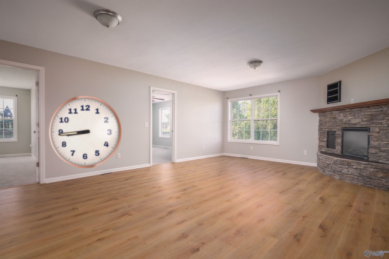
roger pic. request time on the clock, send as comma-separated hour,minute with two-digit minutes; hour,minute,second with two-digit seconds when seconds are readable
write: 8,44
